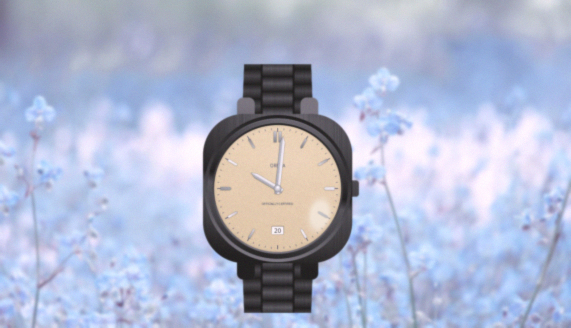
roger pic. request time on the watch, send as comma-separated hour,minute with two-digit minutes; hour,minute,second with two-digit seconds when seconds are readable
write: 10,01
